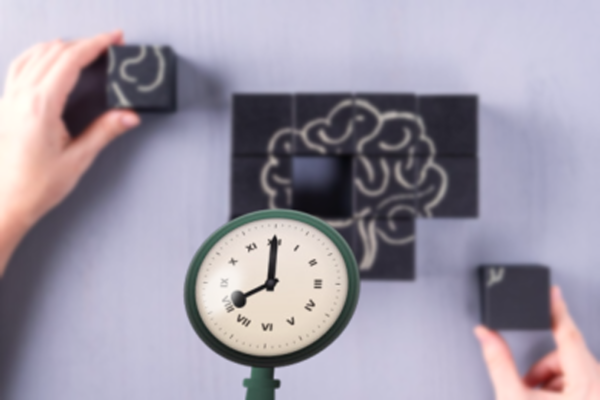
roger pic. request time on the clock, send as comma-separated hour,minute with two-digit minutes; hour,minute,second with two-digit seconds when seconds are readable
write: 8,00
